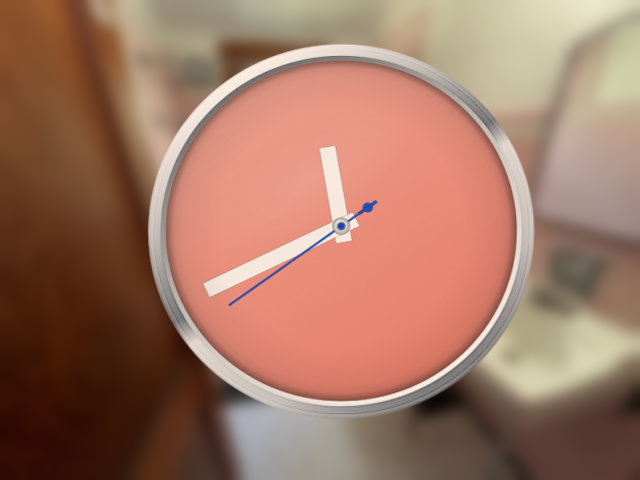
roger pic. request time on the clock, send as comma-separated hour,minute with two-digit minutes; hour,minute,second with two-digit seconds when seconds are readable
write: 11,40,39
